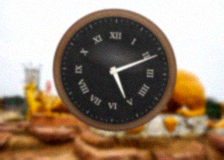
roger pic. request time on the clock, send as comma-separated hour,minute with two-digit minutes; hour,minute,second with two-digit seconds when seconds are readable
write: 5,11
